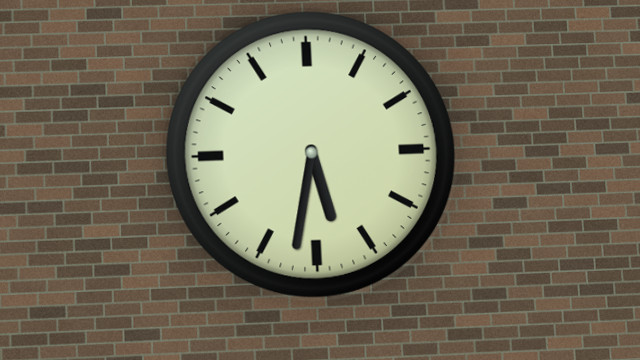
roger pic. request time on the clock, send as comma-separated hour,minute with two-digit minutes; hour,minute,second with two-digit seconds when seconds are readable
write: 5,32
